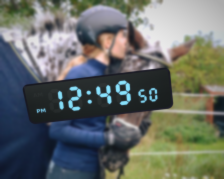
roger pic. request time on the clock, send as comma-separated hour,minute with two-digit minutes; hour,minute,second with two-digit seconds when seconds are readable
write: 12,49,50
